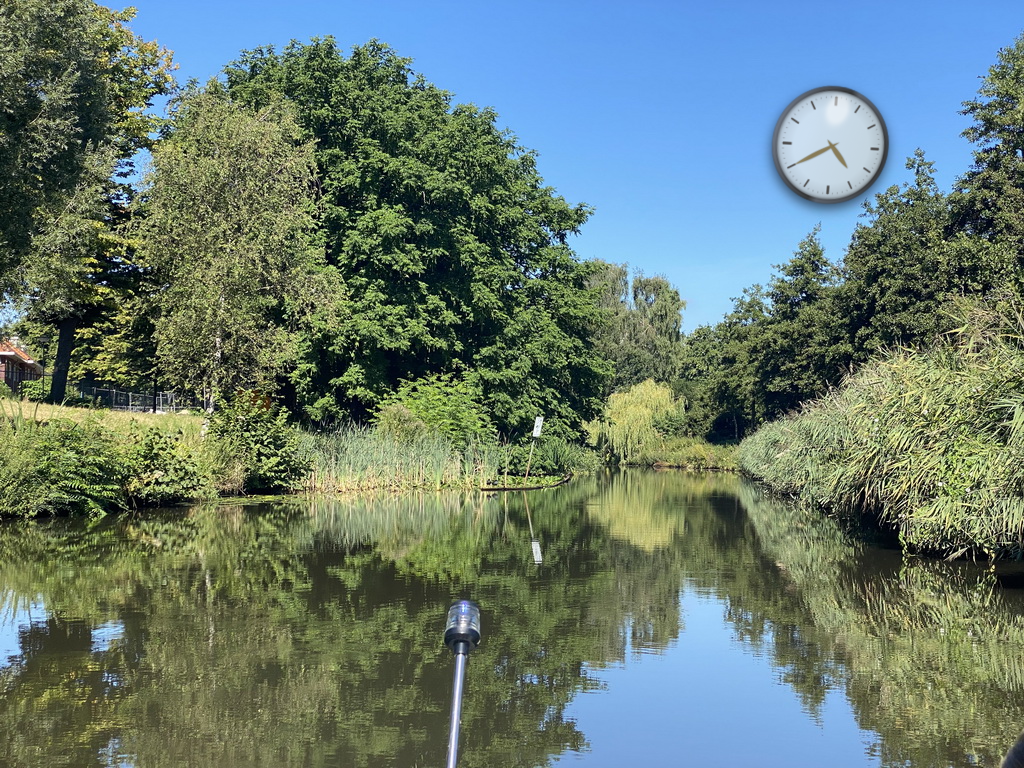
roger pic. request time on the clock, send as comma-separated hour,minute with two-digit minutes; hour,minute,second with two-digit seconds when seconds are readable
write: 4,40
